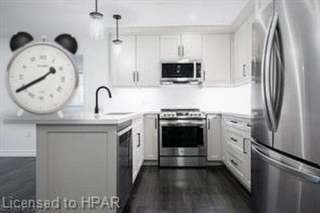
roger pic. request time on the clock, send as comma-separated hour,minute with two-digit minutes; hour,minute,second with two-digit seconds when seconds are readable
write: 1,40
